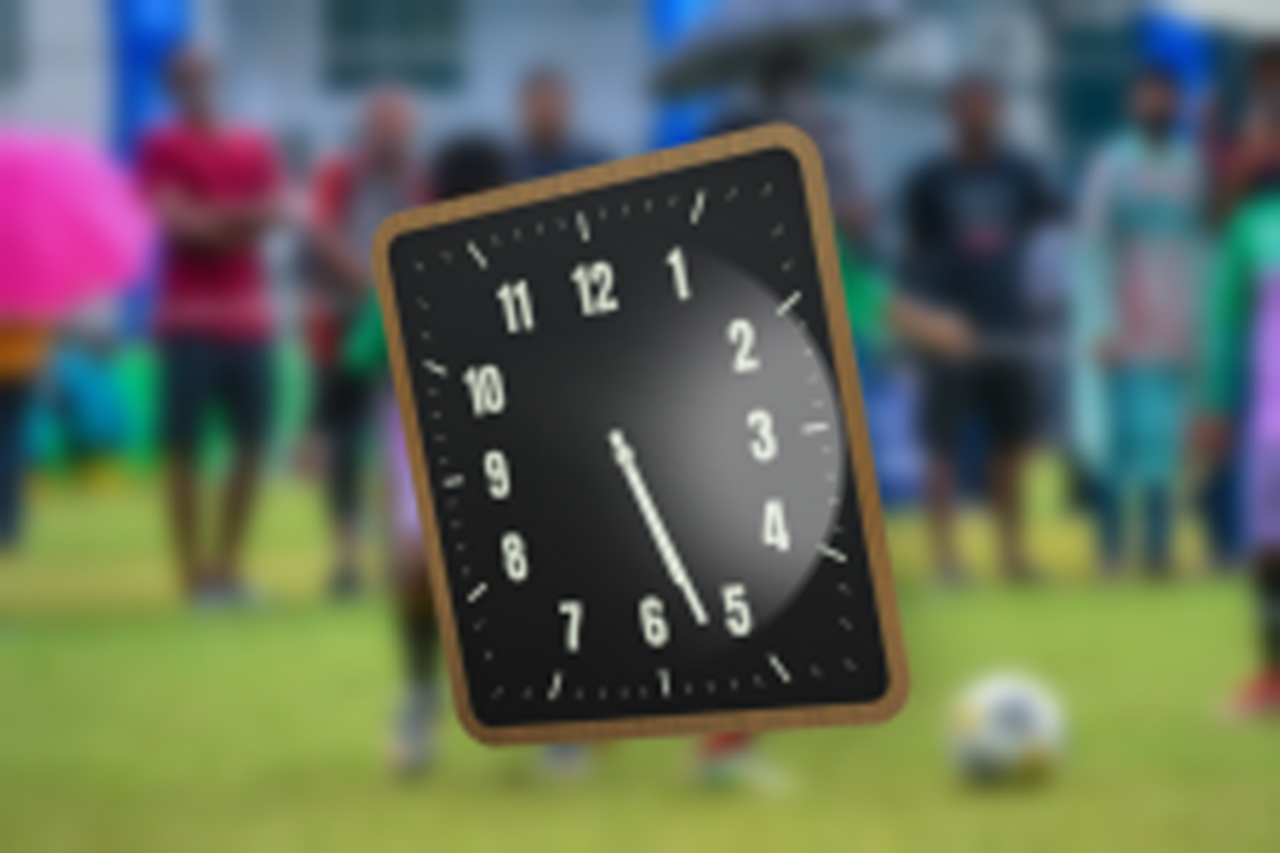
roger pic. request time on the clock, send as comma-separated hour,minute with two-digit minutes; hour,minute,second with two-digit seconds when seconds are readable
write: 5,27
